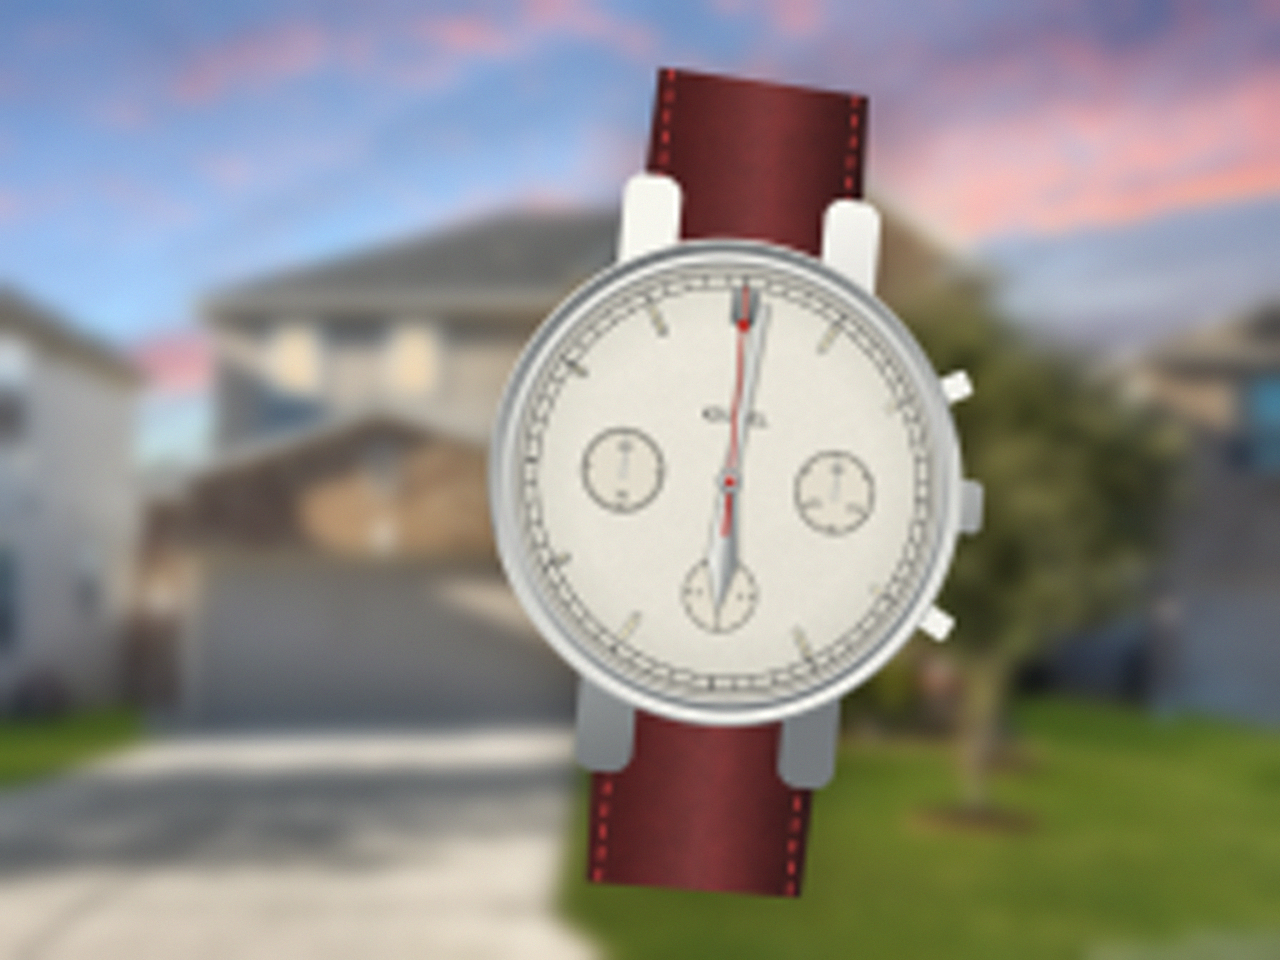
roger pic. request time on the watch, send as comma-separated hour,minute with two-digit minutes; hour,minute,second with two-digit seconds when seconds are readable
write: 6,01
